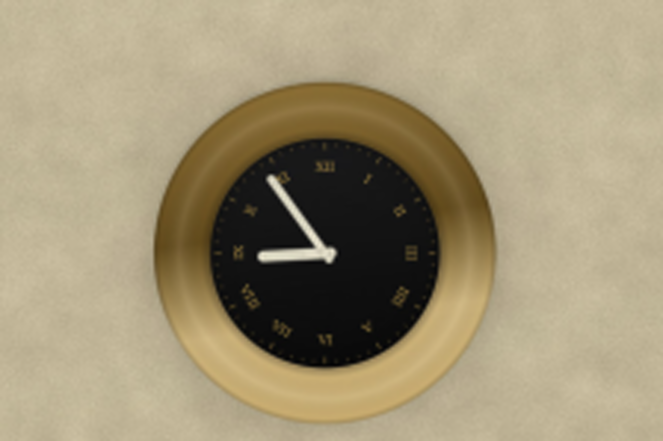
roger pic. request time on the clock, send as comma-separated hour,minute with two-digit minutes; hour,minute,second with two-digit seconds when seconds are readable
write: 8,54
